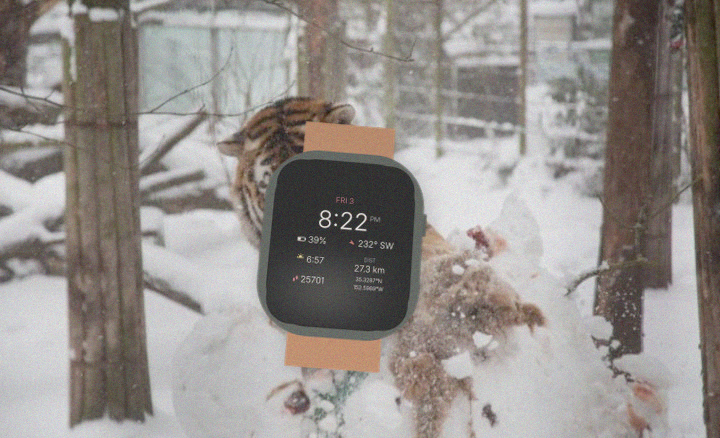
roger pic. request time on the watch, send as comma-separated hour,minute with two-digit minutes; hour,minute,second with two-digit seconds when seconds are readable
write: 8,22
